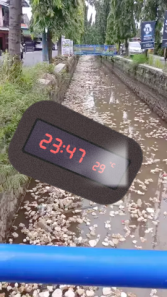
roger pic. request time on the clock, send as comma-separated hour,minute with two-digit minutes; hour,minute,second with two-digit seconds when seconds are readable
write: 23,47
